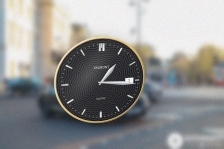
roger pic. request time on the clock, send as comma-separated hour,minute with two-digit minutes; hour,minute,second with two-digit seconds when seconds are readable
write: 1,16
